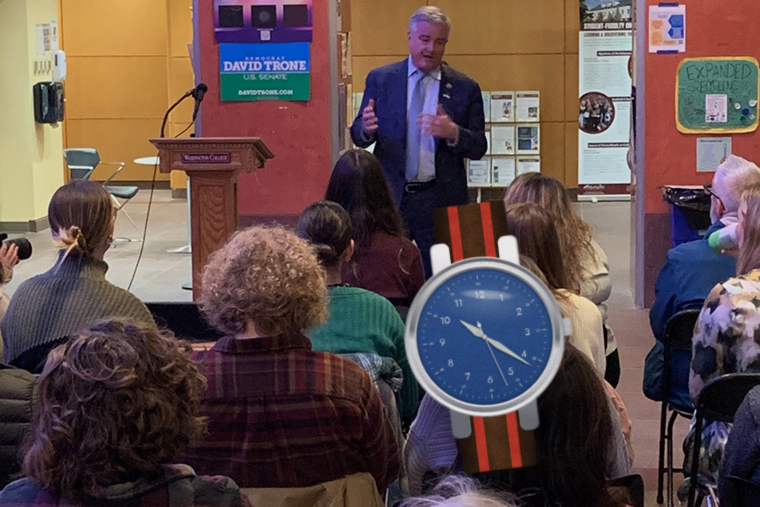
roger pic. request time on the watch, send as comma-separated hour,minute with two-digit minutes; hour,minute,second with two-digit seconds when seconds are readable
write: 10,21,27
